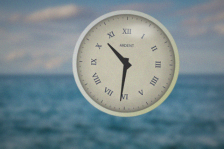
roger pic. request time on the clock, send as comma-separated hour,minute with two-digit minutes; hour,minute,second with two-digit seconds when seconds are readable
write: 10,31
